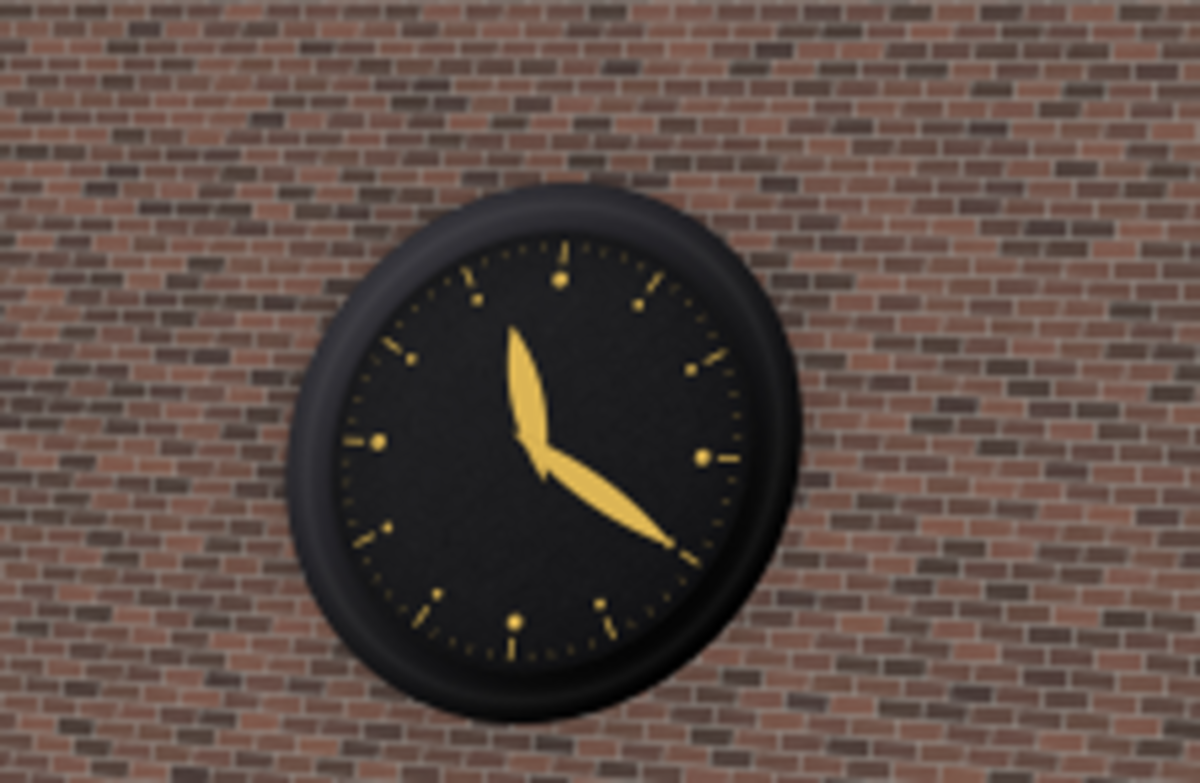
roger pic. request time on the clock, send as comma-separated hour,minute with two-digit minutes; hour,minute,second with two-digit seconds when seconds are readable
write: 11,20
